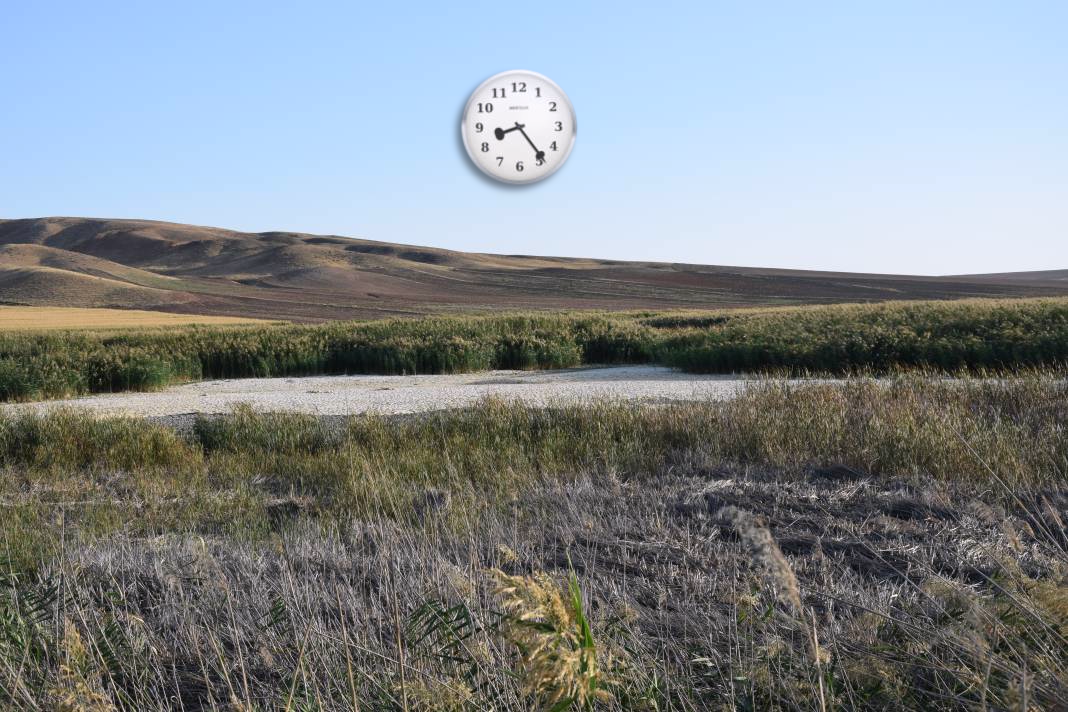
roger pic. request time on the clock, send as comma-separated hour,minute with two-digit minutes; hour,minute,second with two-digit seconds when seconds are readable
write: 8,24
